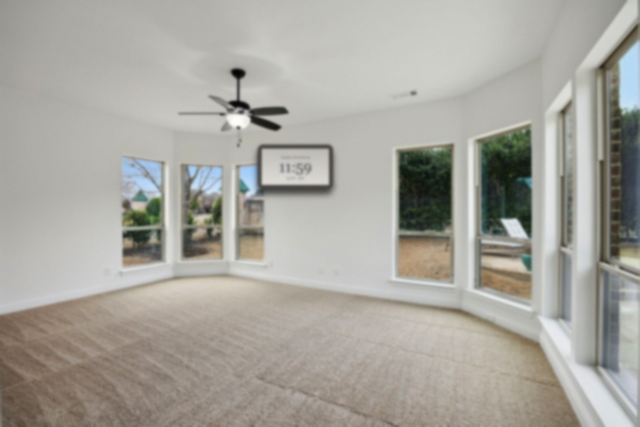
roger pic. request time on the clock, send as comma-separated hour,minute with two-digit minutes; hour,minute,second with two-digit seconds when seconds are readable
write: 11,59
